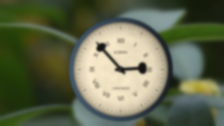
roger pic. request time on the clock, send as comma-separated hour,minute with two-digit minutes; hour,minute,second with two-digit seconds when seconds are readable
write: 2,53
